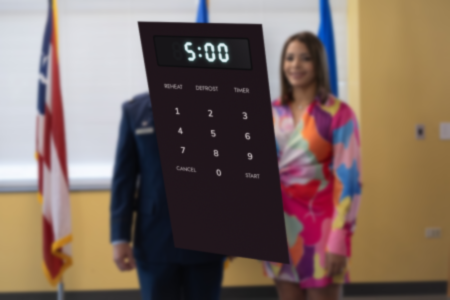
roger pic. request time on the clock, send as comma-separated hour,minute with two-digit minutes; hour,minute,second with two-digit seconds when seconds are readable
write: 5,00
